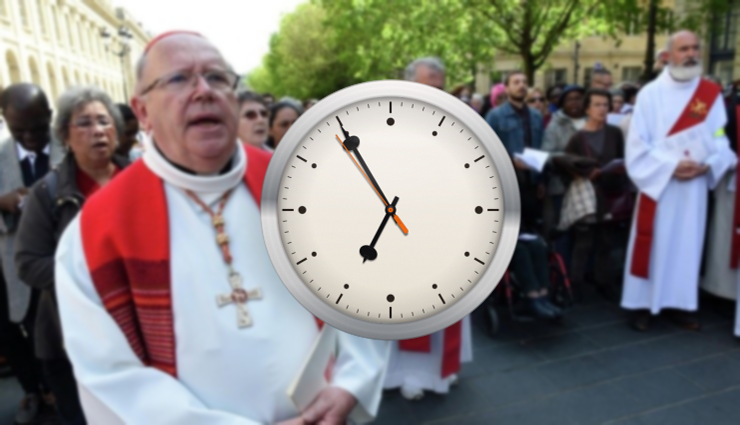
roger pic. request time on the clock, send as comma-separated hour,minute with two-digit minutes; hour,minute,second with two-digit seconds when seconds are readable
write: 6,54,54
